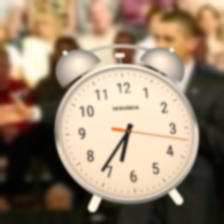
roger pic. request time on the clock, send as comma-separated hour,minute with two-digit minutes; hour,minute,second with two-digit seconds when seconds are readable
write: 6,36,17
